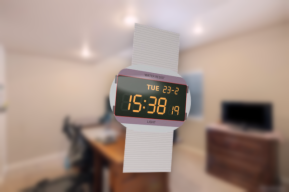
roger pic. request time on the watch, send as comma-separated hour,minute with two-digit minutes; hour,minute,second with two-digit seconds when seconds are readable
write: 15,38,19
